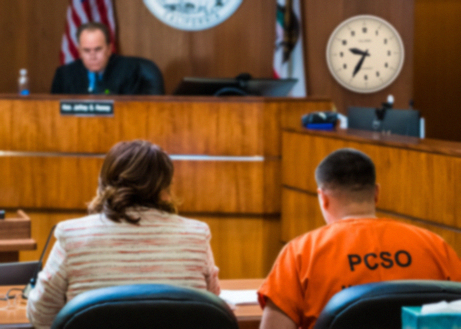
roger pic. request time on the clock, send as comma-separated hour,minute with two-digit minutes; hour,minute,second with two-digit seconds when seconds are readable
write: 9,35
